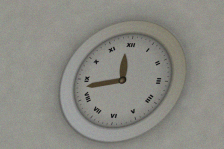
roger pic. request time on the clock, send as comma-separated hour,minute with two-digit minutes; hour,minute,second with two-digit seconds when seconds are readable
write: 11,43
